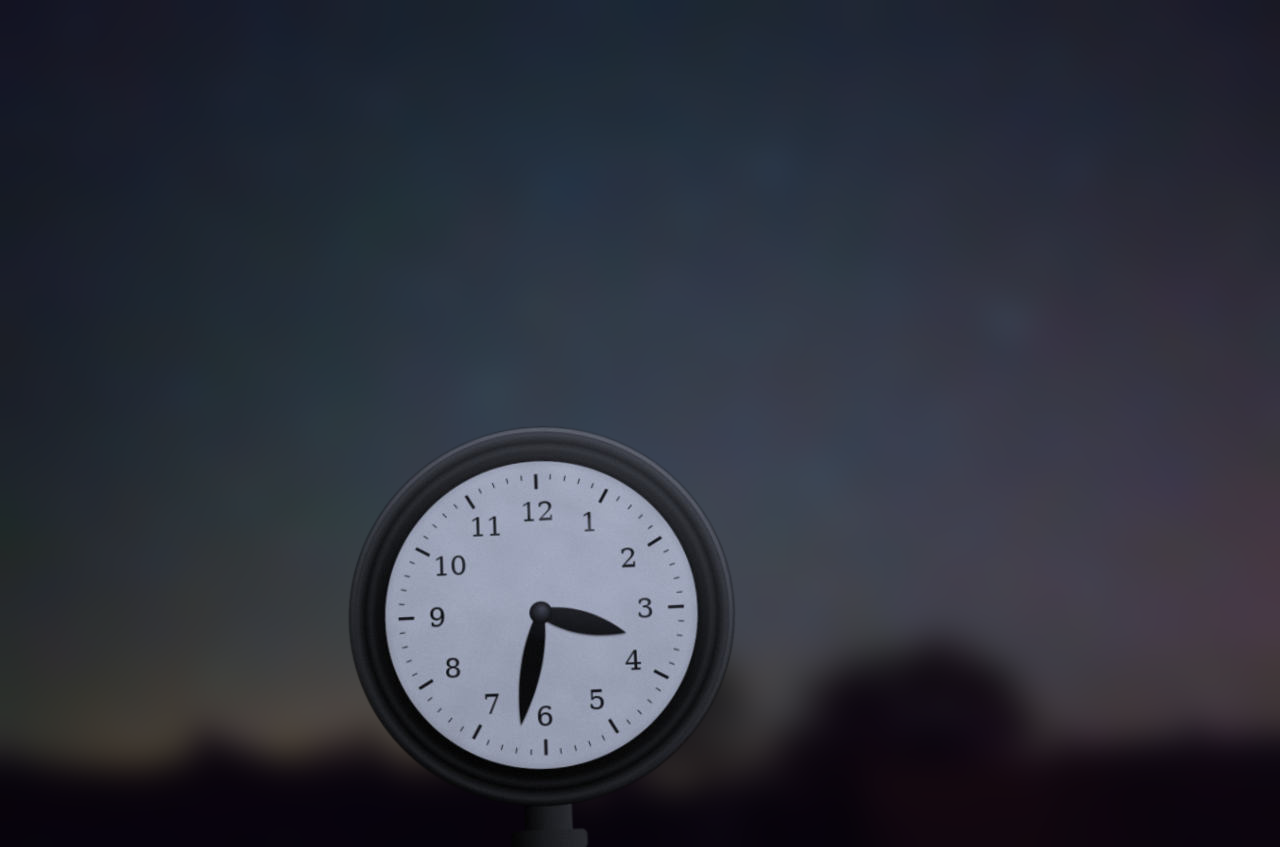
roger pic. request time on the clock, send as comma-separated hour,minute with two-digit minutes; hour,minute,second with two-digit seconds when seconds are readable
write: 3,32
